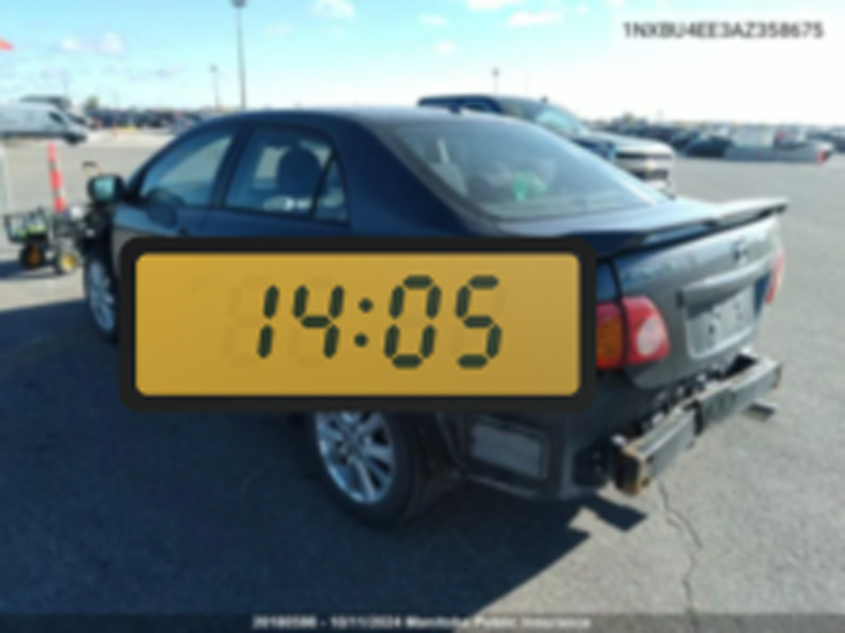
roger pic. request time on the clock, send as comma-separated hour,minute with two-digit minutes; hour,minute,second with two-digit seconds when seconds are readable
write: 14,05
